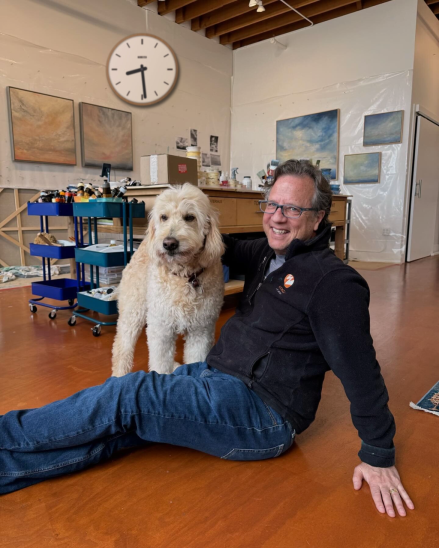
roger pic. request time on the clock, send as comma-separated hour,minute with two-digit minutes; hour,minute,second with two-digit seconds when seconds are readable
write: 8,29
